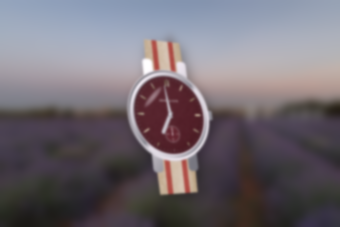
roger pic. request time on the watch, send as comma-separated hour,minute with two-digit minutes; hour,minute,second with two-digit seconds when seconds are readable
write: 6,59
